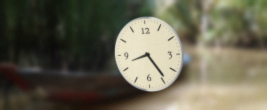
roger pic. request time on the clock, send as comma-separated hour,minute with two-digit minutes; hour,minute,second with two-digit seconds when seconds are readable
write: 8,24
